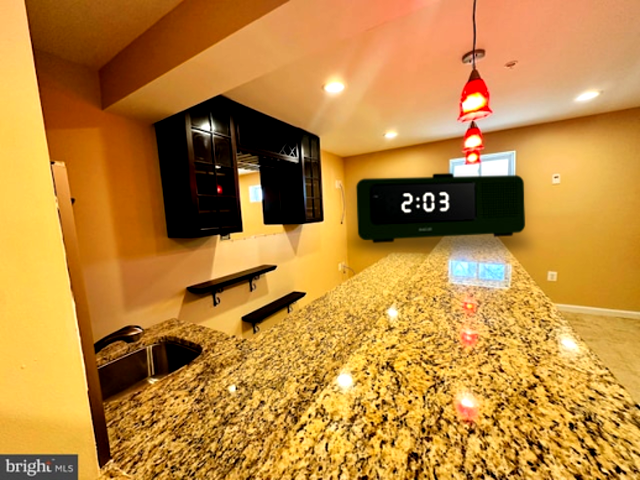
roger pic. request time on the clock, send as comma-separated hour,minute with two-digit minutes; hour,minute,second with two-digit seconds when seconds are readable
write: 2,03
